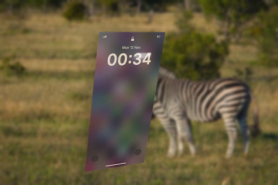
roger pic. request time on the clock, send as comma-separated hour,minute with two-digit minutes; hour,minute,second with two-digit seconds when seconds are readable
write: 0,34
